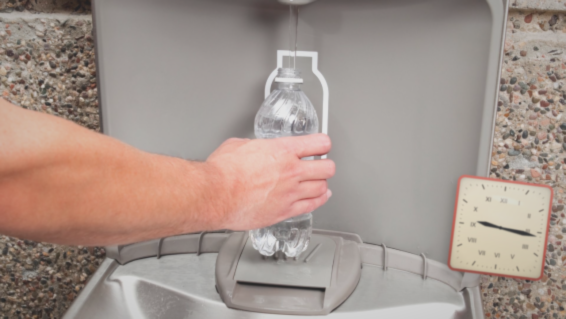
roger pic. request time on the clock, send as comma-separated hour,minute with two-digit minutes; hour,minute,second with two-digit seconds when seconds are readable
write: 9,16
